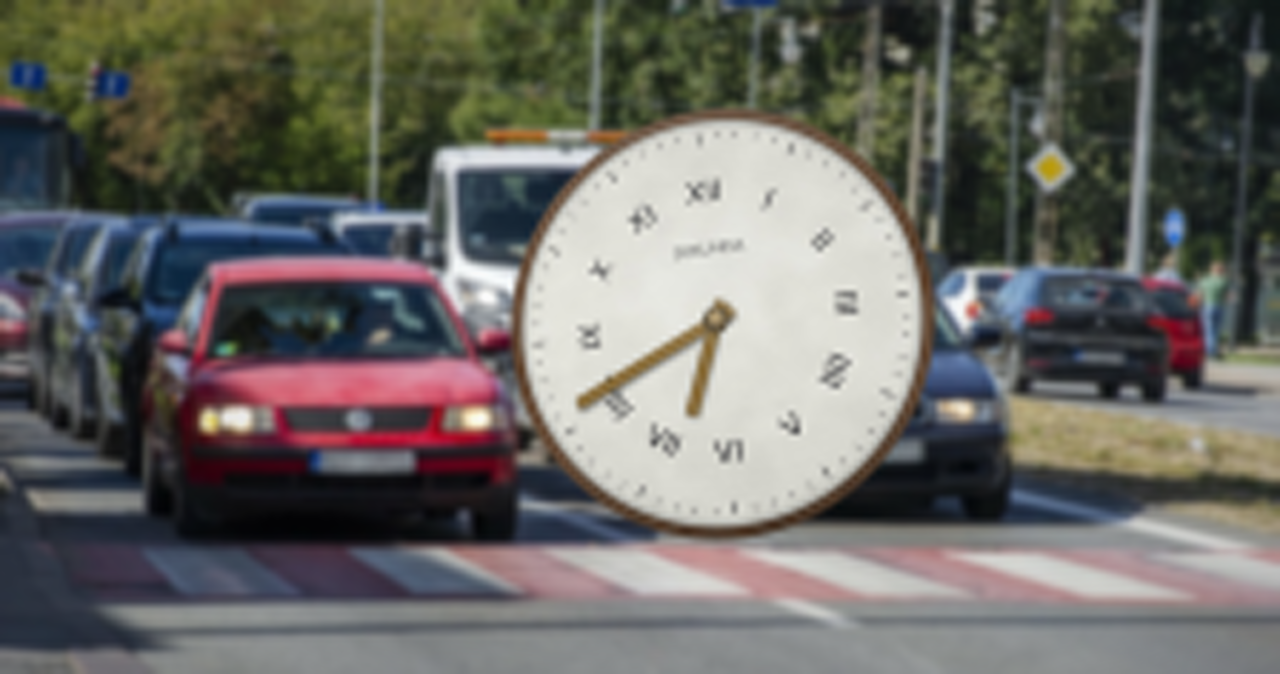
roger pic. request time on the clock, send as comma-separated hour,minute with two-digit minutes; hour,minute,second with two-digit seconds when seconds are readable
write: 6,41
